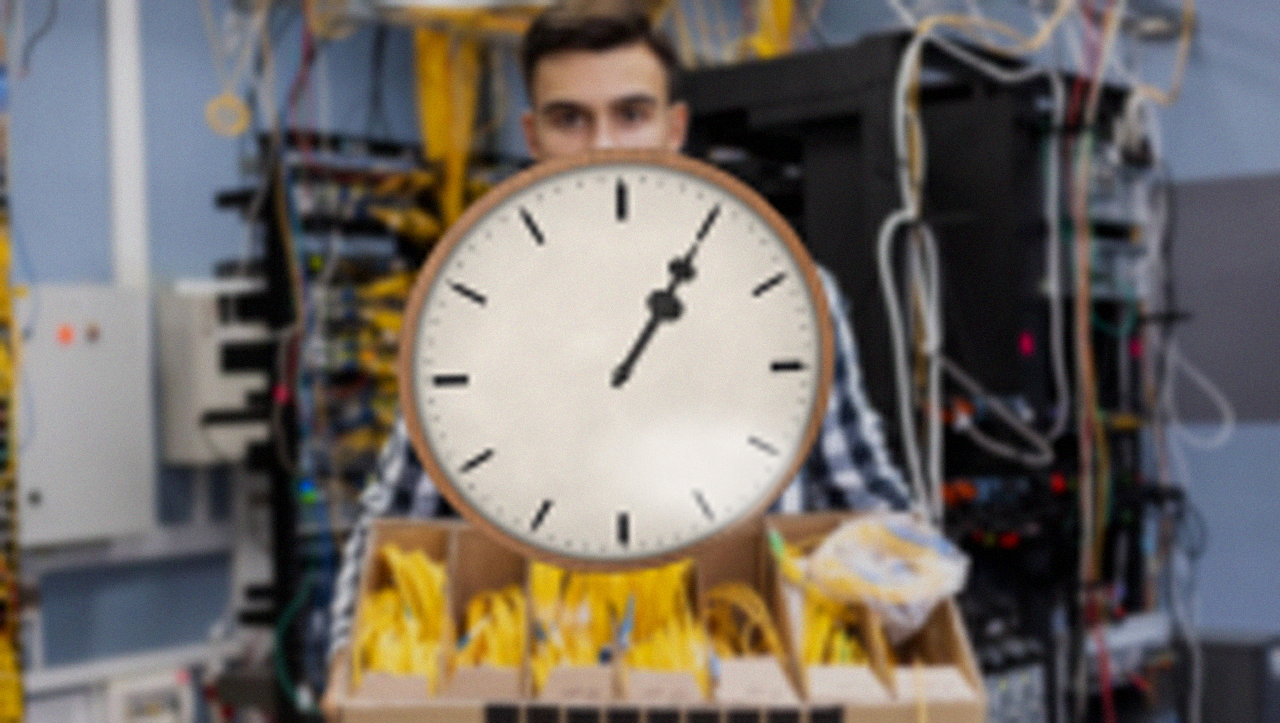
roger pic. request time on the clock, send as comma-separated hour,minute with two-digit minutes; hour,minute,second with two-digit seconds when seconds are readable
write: 1,05
